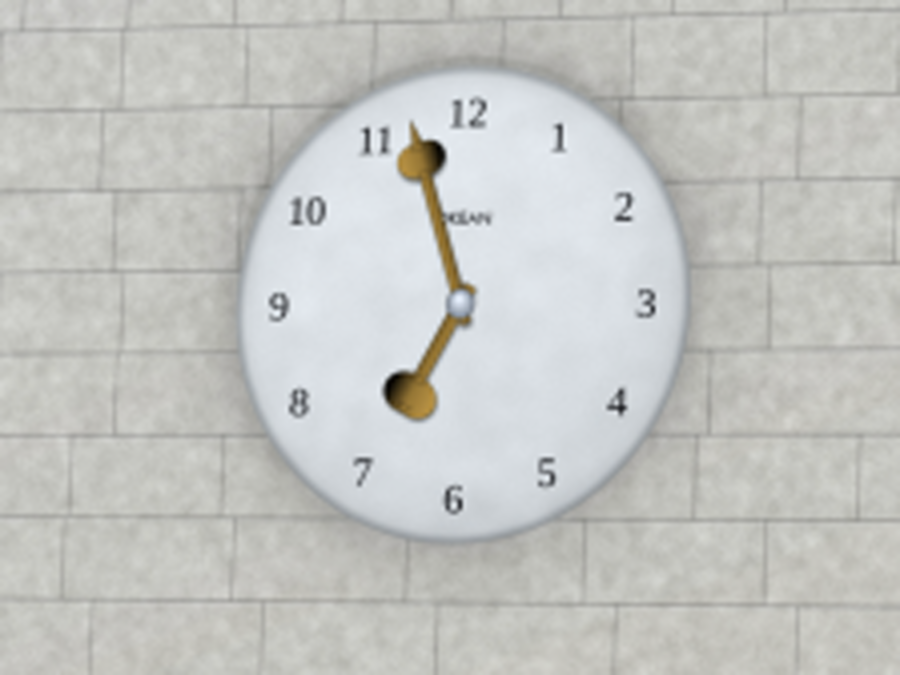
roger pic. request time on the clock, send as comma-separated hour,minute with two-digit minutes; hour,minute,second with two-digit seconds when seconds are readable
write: 6,57
